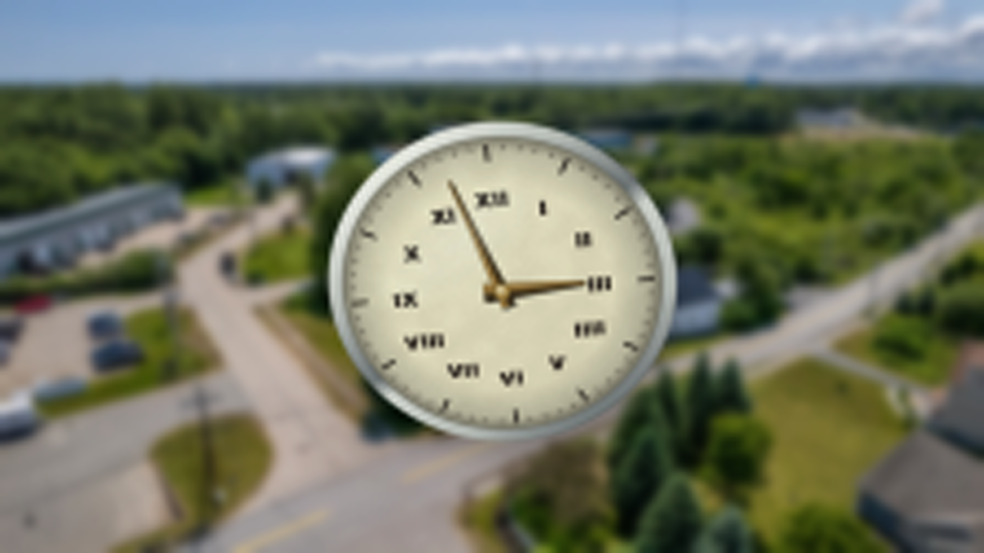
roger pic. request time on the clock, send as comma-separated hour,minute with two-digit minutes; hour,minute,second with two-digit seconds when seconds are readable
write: 2,57
